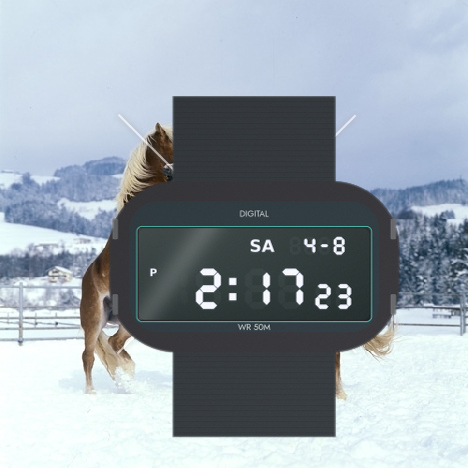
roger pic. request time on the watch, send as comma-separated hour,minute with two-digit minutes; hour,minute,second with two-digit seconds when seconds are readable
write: 2,17,23
